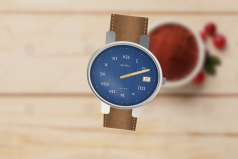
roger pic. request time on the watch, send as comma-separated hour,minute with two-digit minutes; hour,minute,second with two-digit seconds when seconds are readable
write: 2,11
